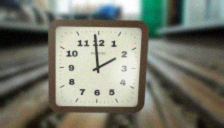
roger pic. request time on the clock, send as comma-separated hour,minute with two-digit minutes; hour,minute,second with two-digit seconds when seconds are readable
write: 1,59
